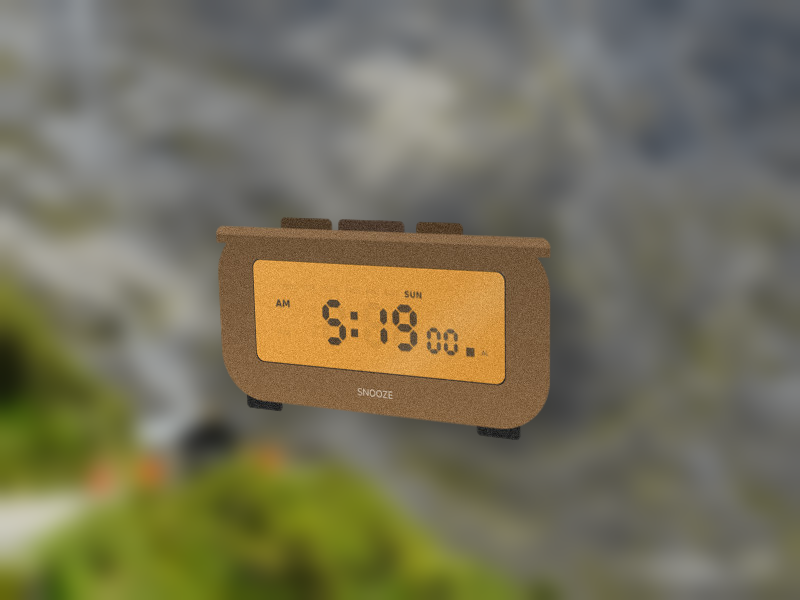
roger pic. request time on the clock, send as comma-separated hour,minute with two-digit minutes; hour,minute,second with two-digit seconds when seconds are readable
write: 5,19,00
